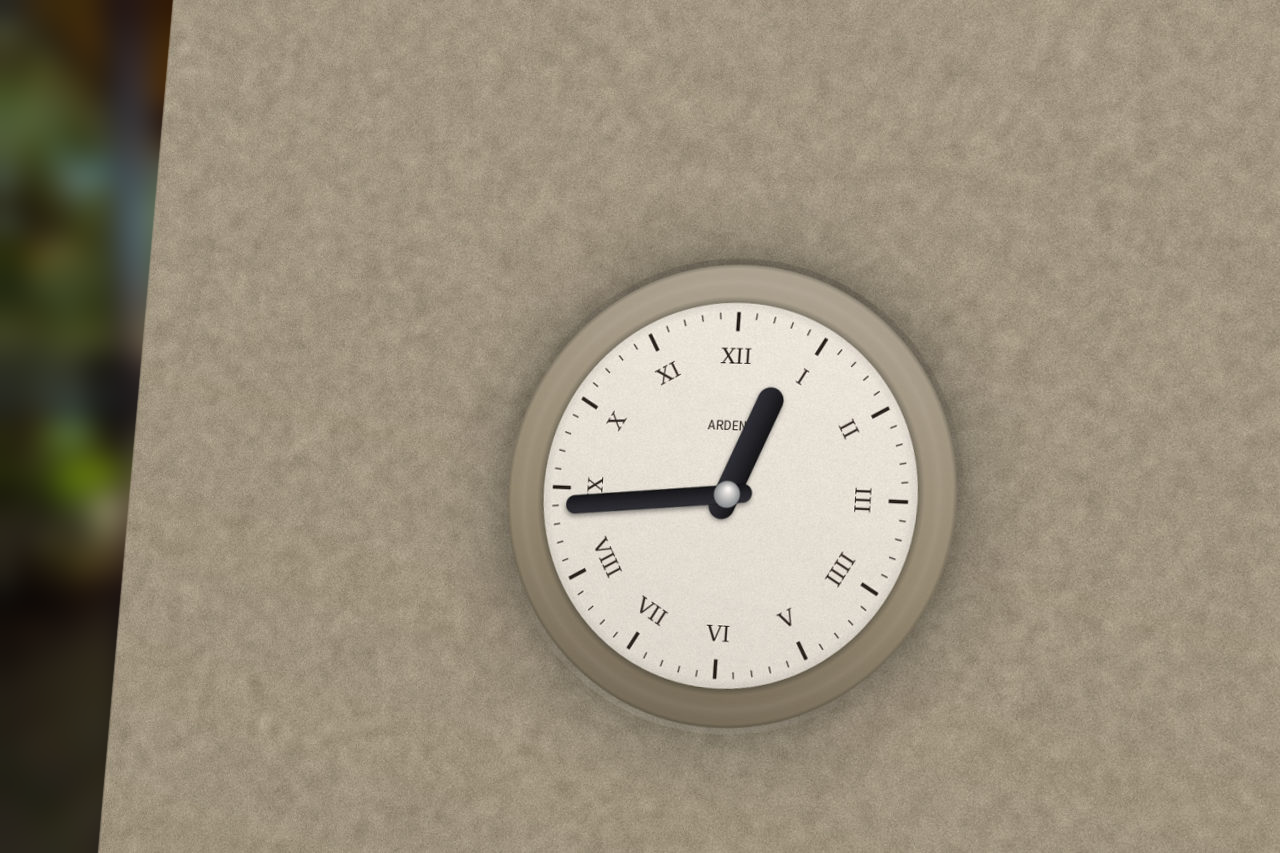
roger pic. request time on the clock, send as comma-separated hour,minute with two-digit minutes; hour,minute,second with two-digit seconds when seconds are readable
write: 12,44
